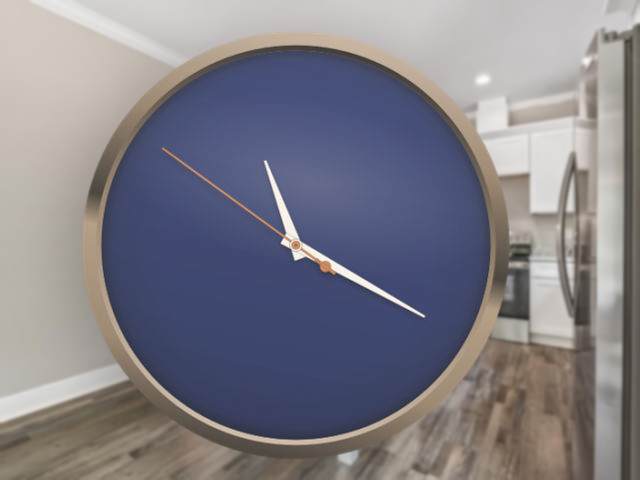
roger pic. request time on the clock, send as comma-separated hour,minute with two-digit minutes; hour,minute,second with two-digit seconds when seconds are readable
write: 11,19,51
